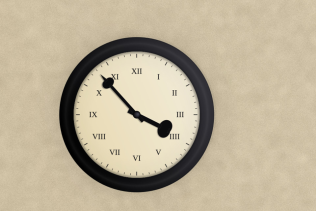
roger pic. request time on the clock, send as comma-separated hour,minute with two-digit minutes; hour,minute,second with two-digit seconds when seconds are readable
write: 3,53
